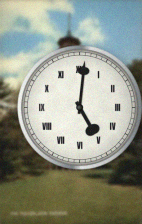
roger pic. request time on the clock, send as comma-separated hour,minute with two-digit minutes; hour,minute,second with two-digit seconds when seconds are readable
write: 5,01
